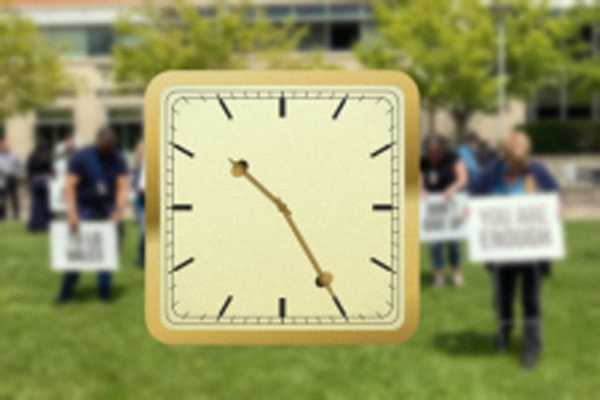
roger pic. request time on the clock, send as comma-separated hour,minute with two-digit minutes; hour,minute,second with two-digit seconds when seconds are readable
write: 10,25
